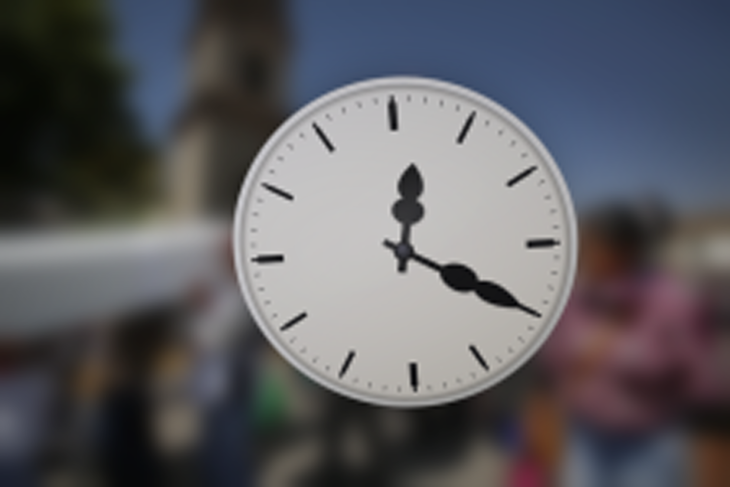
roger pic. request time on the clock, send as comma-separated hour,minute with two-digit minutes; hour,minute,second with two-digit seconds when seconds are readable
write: 12,20
